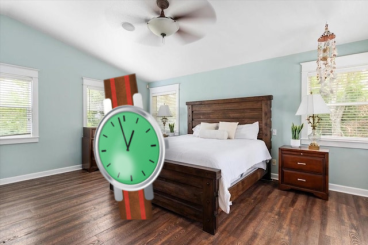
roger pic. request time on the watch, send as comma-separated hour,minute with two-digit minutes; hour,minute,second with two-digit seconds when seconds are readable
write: 12,58
